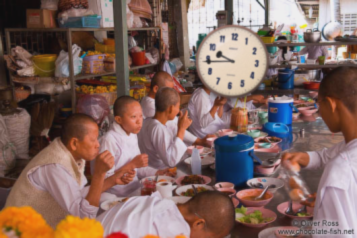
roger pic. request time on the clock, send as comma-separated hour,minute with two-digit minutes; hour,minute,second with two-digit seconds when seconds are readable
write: 9,44
